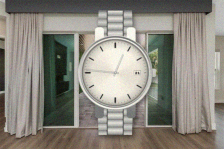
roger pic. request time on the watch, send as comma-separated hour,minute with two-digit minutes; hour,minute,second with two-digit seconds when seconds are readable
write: 12,46
